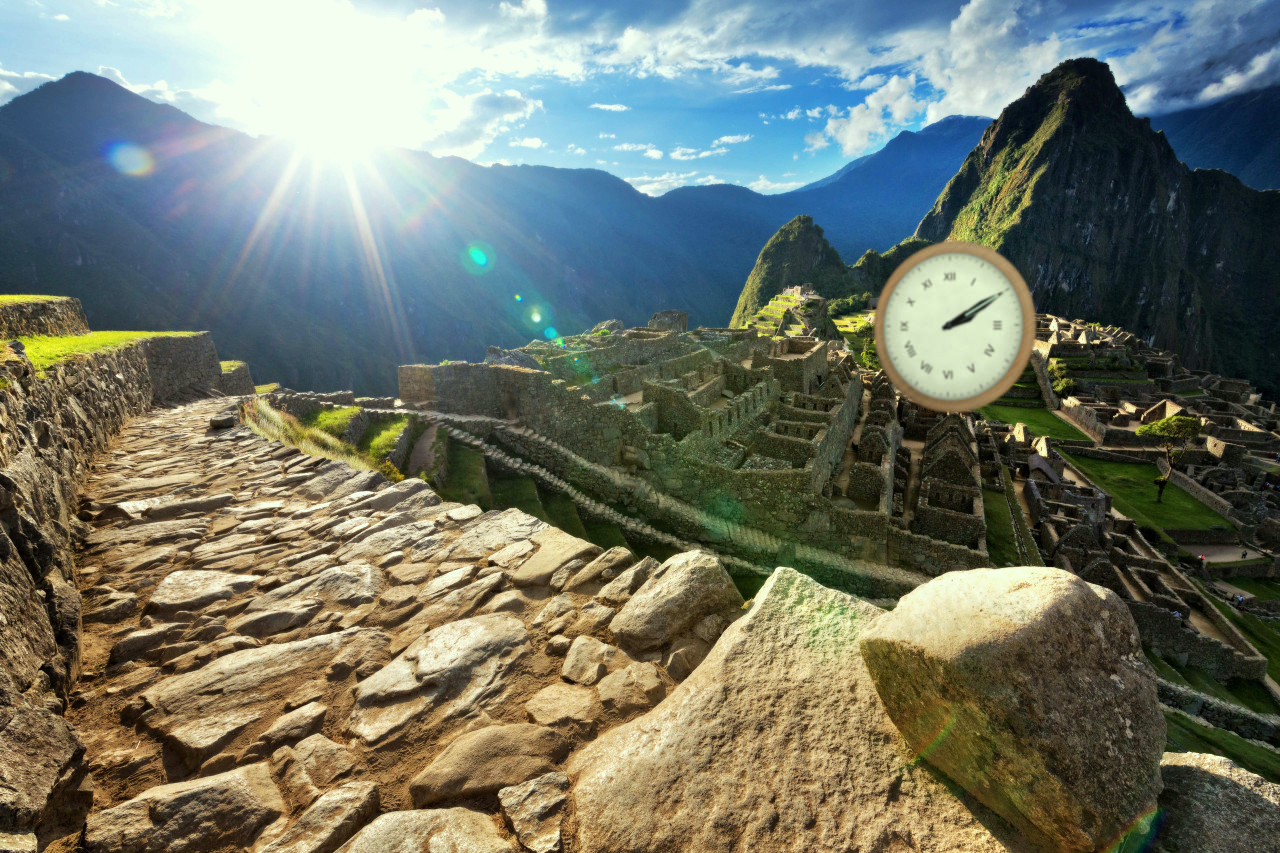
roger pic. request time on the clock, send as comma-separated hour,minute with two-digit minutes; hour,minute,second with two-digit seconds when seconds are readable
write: 2,10
